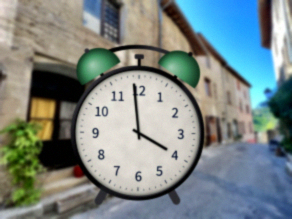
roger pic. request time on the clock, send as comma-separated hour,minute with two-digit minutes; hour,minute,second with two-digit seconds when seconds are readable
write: 3,59
